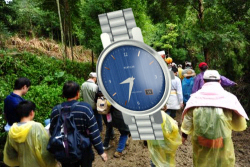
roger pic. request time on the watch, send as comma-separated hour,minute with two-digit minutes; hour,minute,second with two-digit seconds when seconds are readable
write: 8,34
